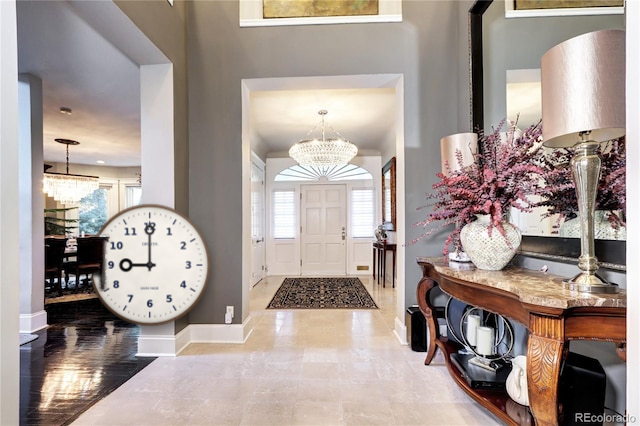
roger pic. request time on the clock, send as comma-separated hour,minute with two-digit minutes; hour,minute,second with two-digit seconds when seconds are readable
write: 9,00
